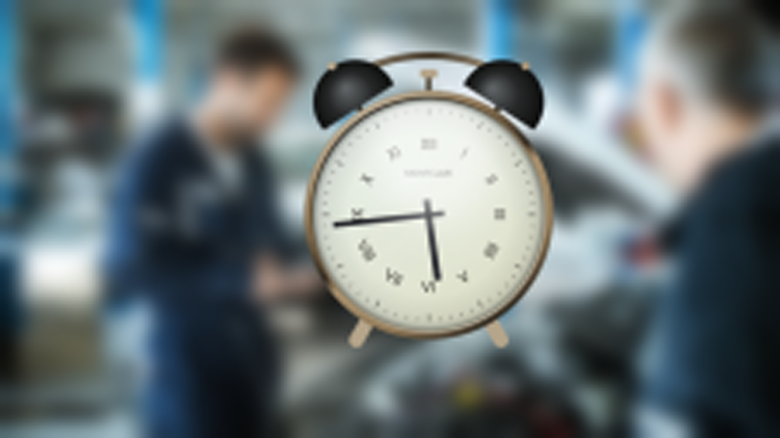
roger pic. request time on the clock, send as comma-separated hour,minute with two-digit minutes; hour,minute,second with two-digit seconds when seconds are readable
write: 5,44
